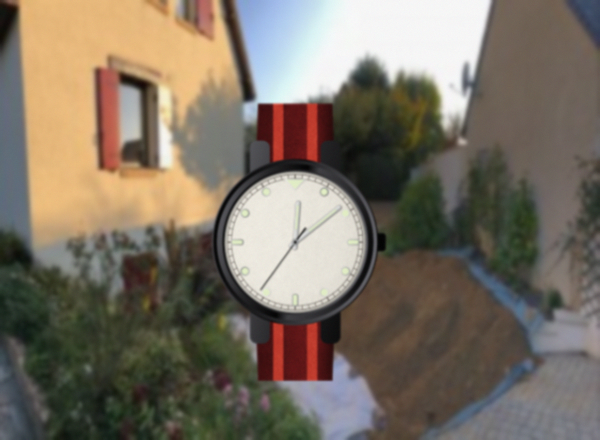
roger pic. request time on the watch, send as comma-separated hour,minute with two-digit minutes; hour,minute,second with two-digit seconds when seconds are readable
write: 12,08,36
